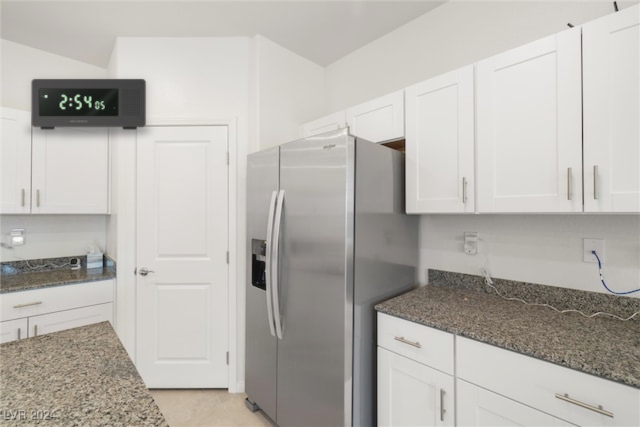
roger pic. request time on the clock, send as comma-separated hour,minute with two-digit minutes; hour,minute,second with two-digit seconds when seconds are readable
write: 2,54
